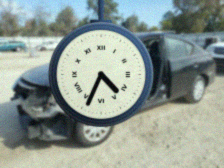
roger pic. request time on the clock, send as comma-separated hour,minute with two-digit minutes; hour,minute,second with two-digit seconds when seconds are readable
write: 4,34
